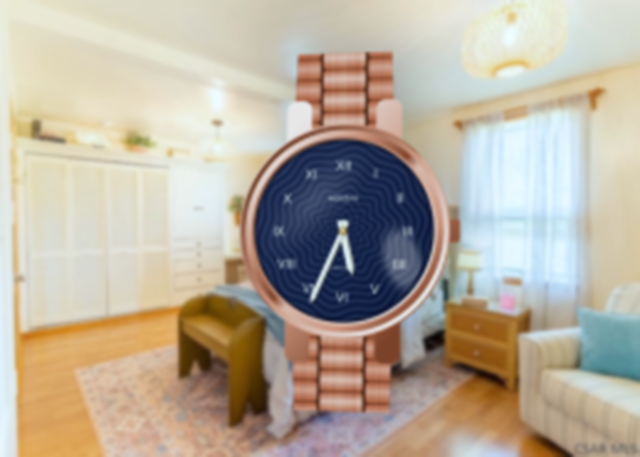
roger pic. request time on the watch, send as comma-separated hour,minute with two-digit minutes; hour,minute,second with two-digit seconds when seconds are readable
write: 5,34
